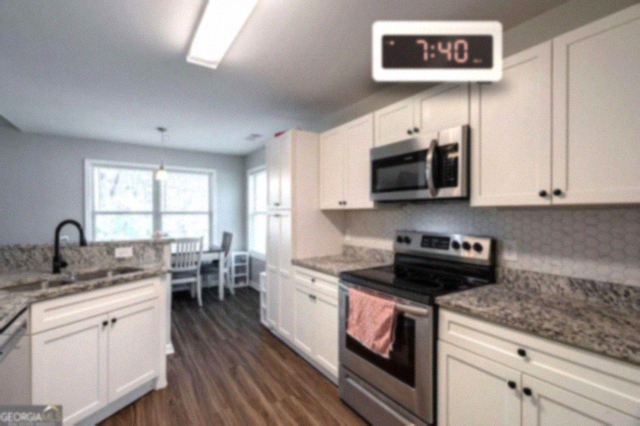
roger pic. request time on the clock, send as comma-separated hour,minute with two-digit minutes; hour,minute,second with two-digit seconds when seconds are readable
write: 7,40
